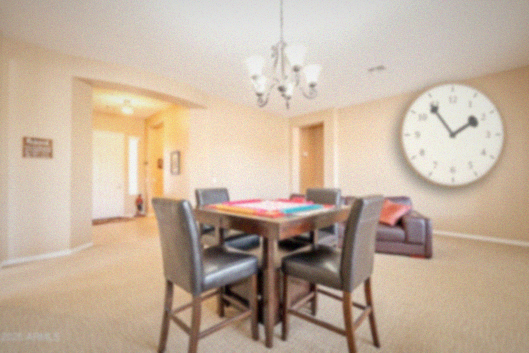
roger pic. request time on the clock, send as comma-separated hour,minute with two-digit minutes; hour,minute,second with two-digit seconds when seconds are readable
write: 1,54
